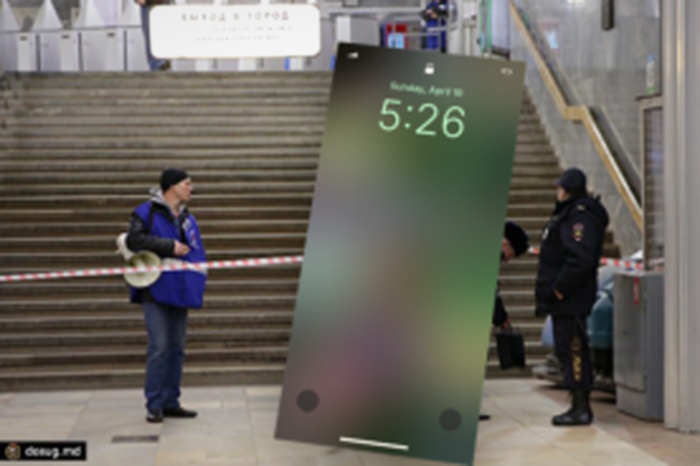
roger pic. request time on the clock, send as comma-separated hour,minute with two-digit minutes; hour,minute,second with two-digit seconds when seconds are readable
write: 5,26
